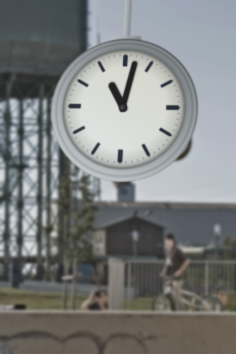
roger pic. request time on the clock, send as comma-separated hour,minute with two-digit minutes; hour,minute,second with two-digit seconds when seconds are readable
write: 11,02
